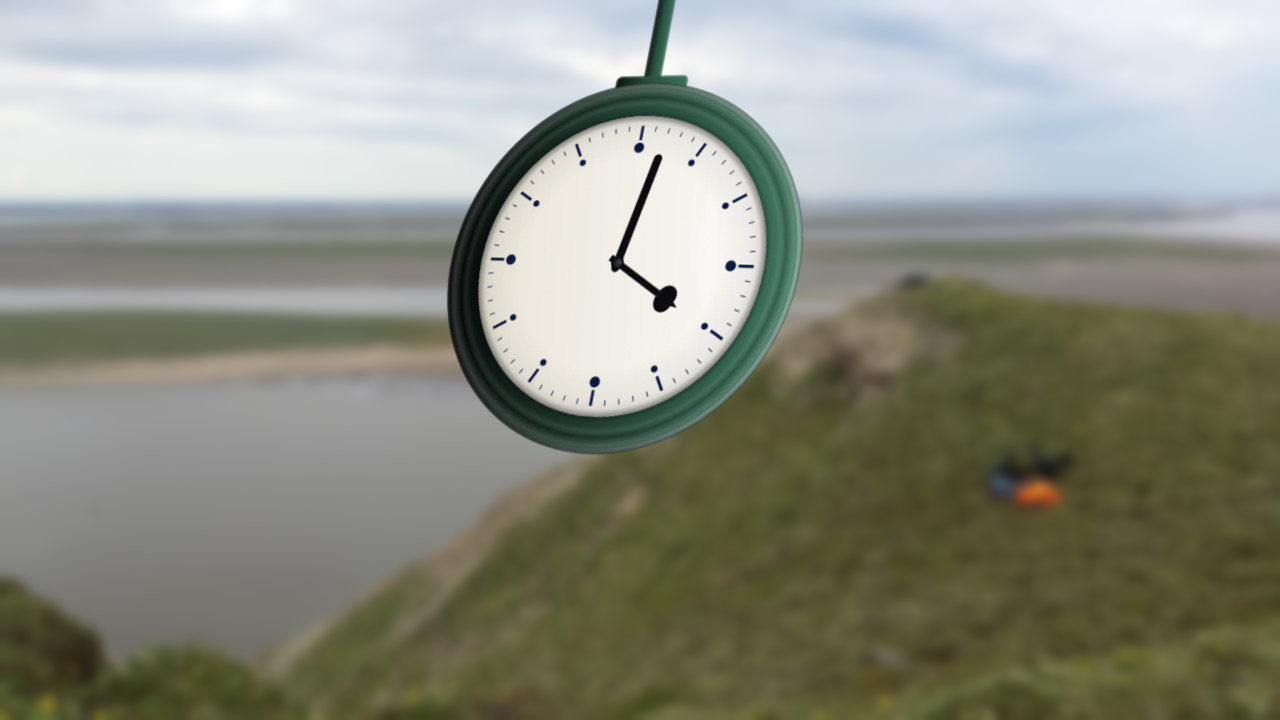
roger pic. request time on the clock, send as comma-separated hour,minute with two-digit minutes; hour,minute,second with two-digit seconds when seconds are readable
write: 4,02
